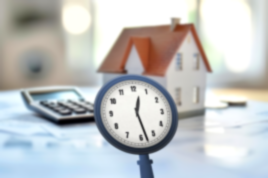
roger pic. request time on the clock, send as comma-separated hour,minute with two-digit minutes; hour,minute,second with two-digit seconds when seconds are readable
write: 12,28
